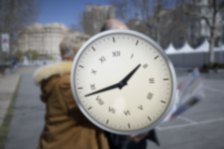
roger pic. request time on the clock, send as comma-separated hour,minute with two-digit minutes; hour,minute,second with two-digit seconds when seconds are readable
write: 1,43
